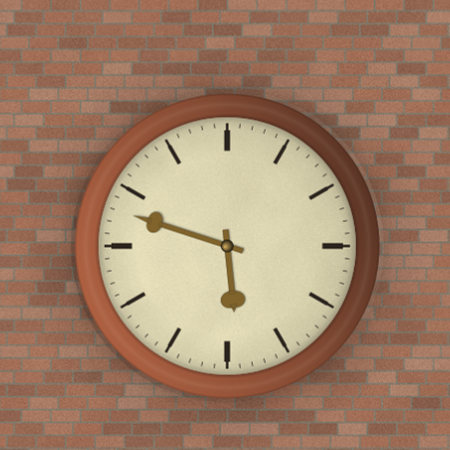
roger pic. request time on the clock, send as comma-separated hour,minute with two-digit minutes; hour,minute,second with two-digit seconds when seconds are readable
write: 5,48
